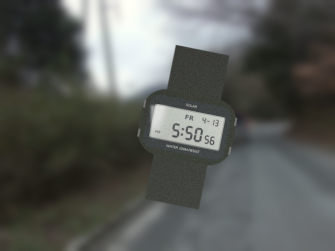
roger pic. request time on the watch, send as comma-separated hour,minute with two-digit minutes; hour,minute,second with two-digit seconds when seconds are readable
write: 5,50,56
